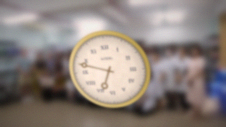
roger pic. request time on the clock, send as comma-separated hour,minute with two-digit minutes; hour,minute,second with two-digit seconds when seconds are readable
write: 6,48
